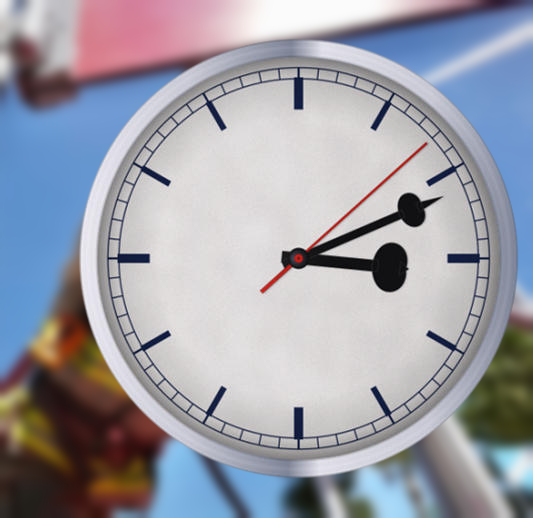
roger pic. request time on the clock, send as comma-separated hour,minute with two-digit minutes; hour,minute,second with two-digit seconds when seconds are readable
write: 3,11,08
